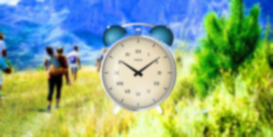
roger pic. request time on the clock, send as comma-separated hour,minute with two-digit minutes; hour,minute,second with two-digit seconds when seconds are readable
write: 10,09
